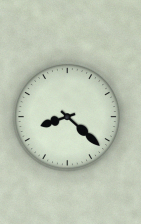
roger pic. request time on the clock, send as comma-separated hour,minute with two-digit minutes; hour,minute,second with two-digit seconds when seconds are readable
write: 8,22
